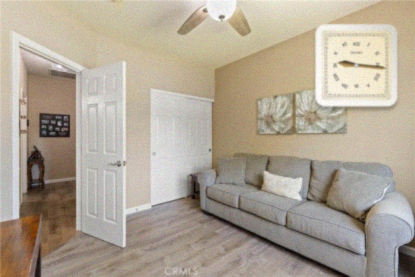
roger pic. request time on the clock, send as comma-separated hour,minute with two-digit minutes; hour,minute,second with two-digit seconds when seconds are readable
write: 9,16
